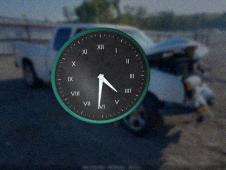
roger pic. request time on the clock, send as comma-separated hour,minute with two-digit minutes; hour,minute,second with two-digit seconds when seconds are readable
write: 4,31
